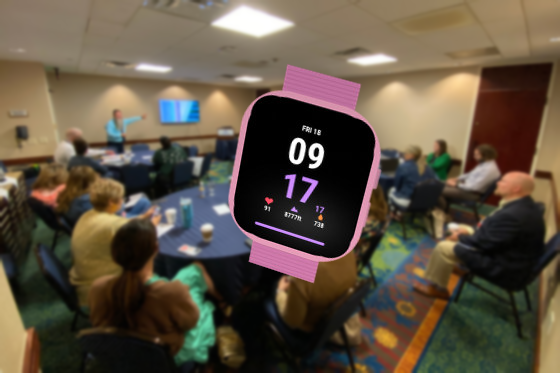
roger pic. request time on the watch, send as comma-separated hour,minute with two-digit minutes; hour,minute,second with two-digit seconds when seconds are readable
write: 9,17,17
